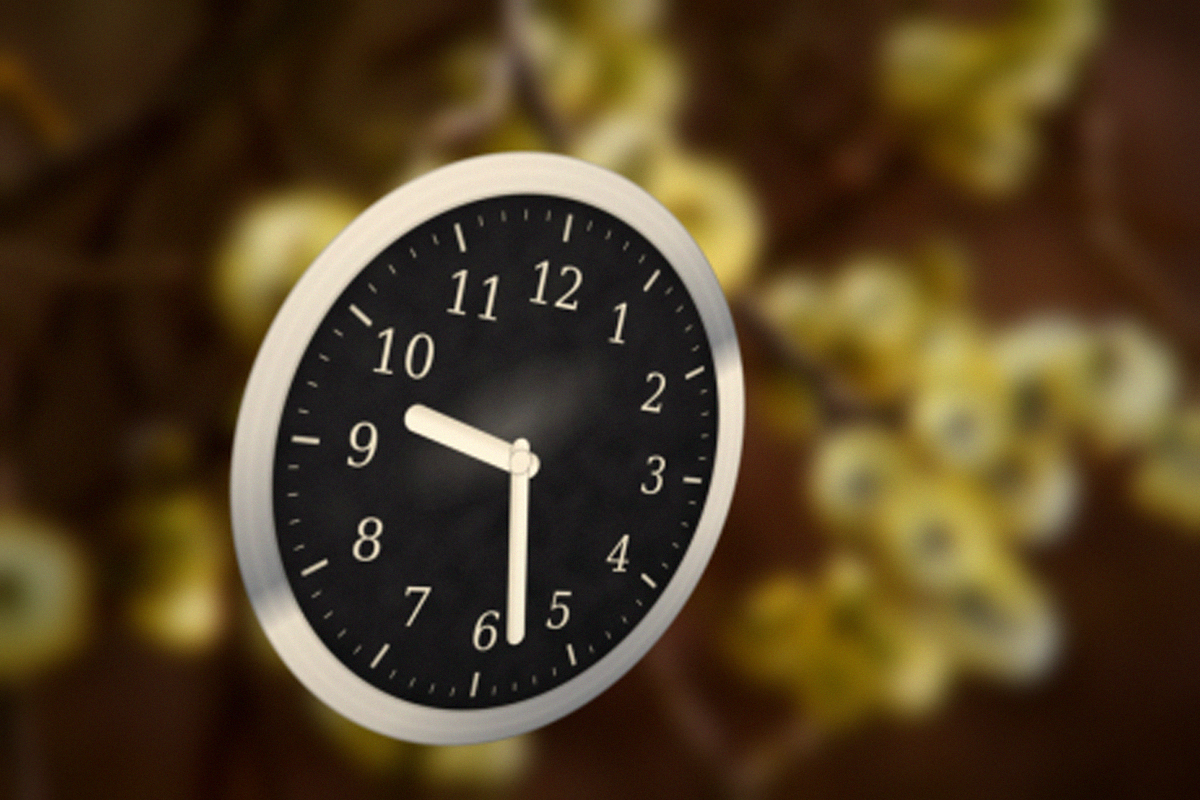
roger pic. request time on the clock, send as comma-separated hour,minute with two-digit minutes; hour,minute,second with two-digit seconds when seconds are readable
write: 9,28
